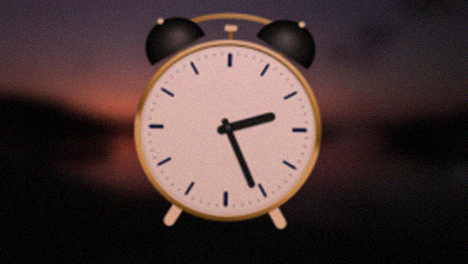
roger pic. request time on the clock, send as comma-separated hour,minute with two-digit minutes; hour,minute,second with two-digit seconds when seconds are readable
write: 2,26
